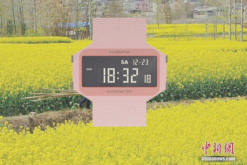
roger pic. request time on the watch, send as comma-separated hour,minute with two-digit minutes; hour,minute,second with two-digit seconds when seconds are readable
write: 18,32,18
